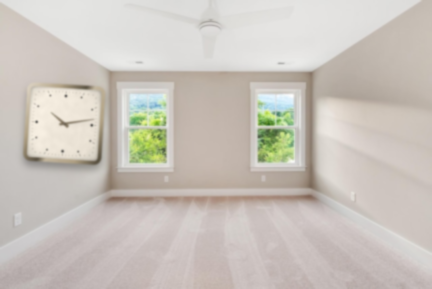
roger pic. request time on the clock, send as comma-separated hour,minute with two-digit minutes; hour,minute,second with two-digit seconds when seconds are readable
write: 10,13
